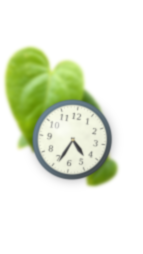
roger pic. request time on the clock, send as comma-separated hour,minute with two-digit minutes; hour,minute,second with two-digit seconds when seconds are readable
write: 4,34
